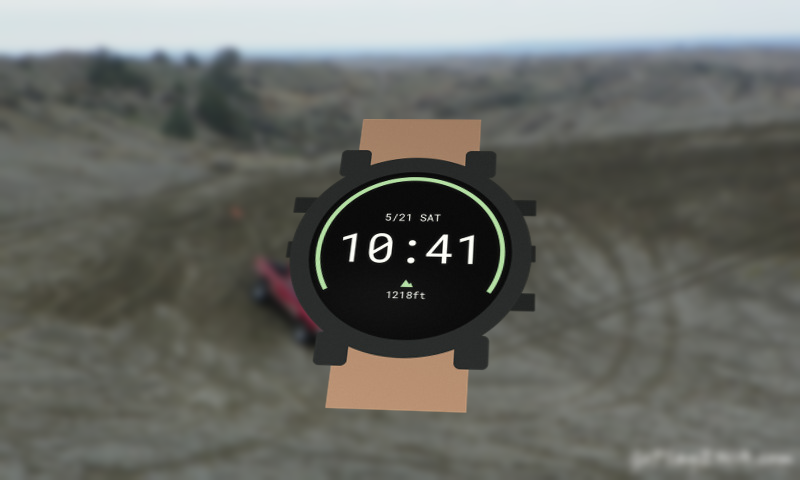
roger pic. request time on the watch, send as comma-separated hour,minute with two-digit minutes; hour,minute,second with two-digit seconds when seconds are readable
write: 10,41
